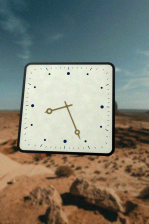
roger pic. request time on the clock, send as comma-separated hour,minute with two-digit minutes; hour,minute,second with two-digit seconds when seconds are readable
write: 8,26
